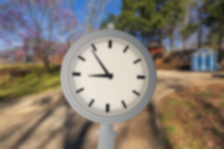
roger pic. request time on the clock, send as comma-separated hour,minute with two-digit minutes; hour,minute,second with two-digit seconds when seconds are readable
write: 8,54
